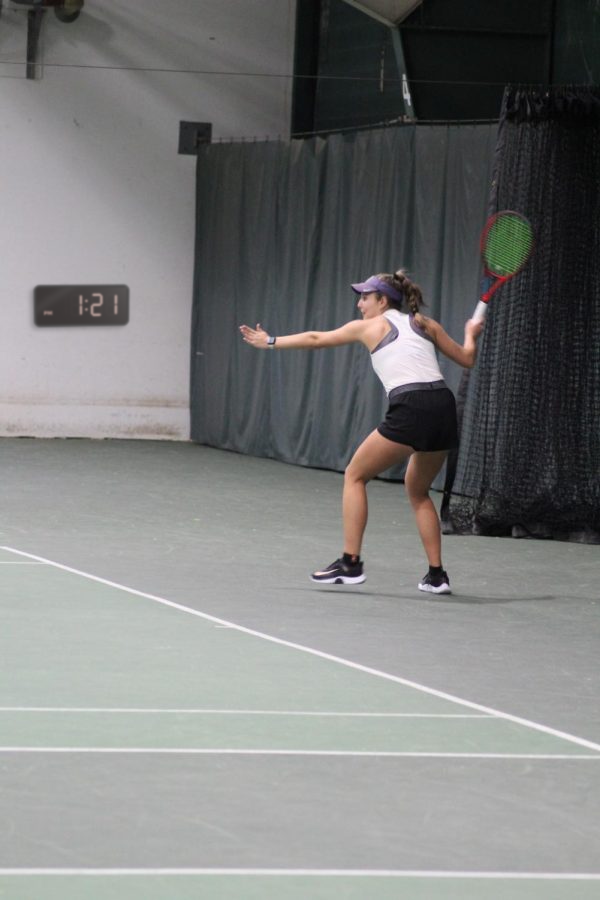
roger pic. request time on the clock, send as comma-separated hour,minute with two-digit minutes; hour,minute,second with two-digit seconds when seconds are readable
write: 1,21
